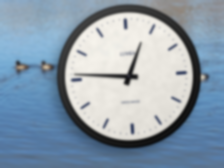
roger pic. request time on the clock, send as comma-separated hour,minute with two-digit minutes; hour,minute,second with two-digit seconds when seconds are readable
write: 12,46
